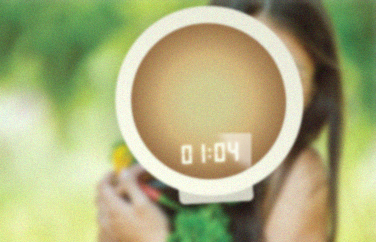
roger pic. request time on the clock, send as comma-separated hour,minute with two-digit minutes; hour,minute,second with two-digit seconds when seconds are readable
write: 1,04
